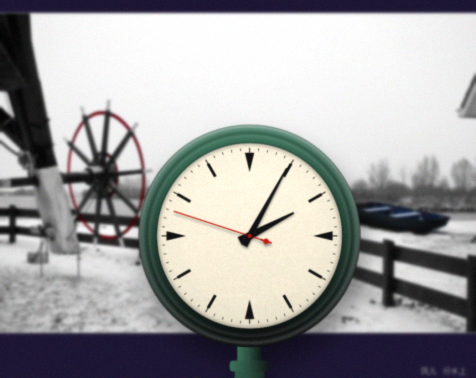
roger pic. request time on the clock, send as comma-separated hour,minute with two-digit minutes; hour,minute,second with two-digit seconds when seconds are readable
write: 2,04,48
